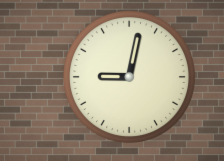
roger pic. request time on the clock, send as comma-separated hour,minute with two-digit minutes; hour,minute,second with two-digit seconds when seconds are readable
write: 9,02
